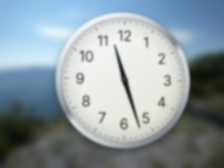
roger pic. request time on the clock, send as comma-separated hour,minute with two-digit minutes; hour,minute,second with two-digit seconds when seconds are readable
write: 11,27
